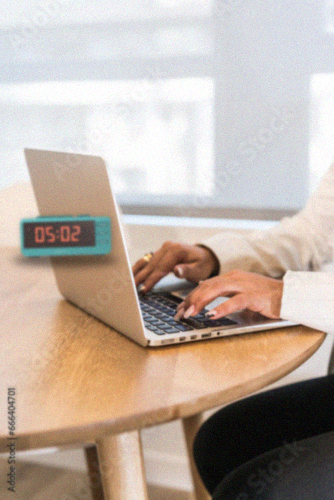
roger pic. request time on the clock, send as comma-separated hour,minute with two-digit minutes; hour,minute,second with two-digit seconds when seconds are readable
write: 5,02
